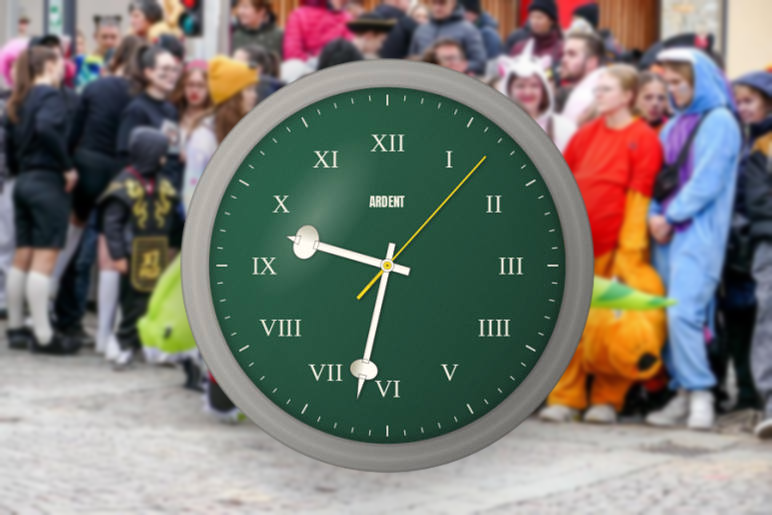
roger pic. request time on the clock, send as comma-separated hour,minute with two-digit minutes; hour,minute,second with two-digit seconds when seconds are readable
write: 9,32,07
